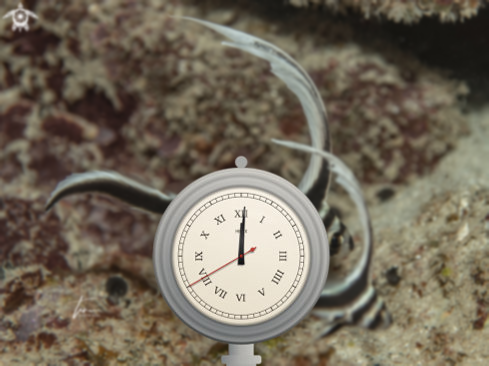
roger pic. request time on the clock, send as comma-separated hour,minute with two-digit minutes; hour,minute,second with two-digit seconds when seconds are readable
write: 12,00,40
